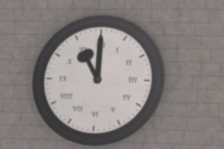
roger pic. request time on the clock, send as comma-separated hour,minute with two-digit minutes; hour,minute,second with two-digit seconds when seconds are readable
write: 11,00
